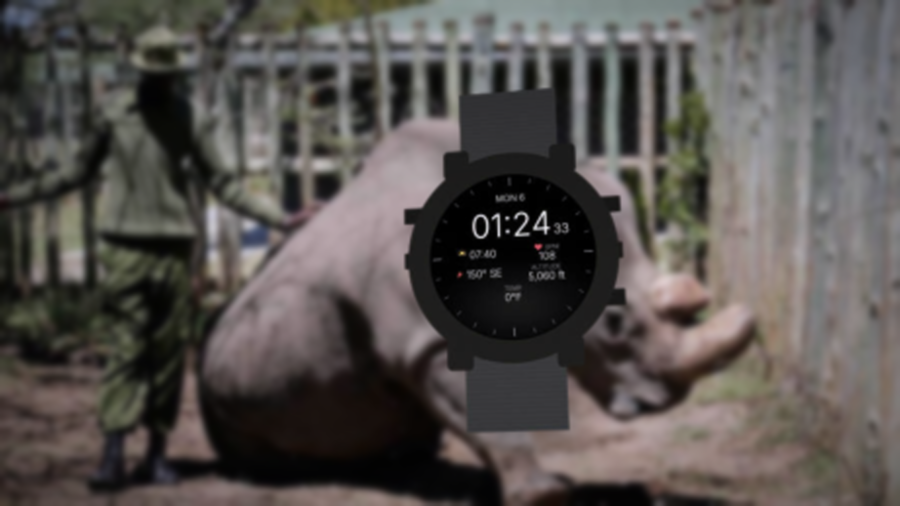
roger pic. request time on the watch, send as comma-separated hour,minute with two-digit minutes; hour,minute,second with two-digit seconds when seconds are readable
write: 1,24
